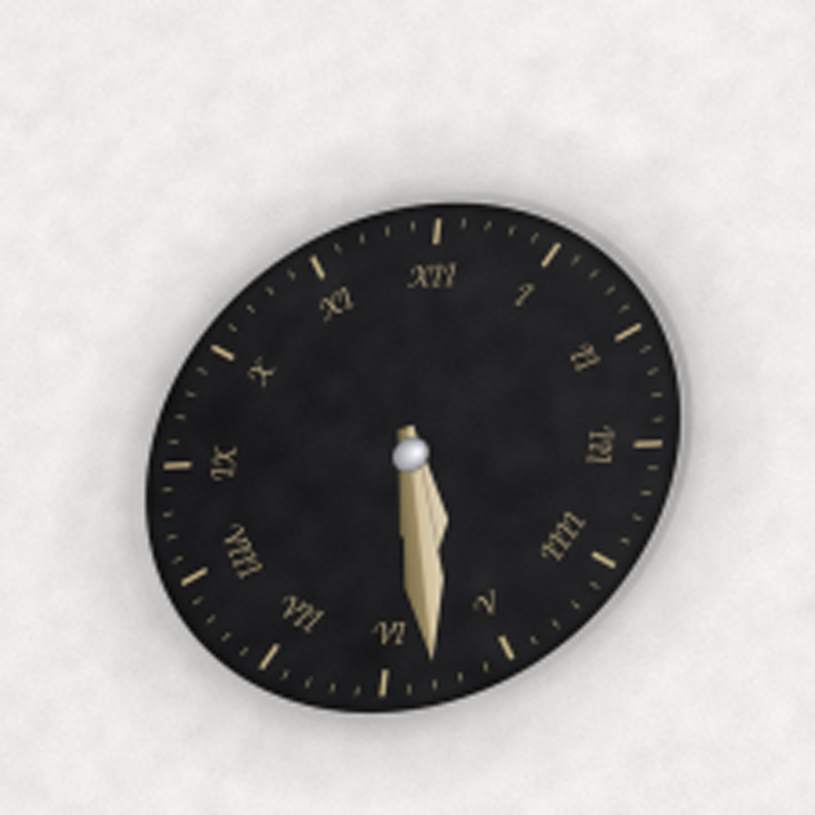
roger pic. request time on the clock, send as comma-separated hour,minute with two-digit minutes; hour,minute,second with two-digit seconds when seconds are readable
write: 5,28
